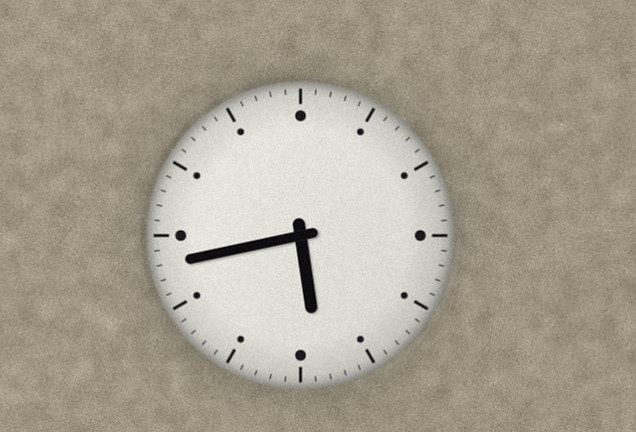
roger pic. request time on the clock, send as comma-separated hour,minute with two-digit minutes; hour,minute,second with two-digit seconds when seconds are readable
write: 5,43
